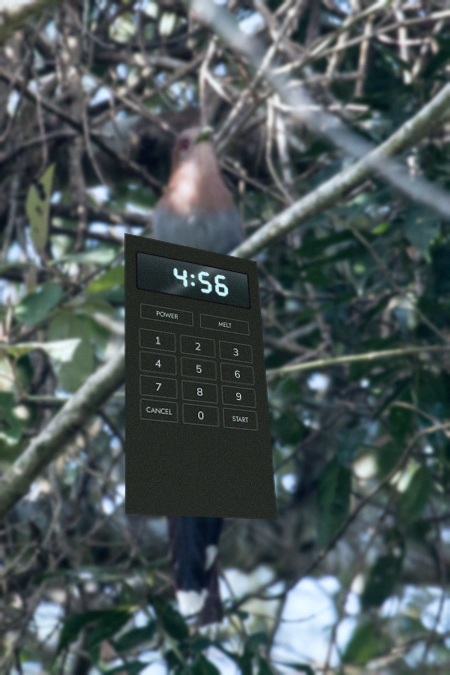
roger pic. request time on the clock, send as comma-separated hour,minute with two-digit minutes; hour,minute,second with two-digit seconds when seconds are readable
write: 4,56
